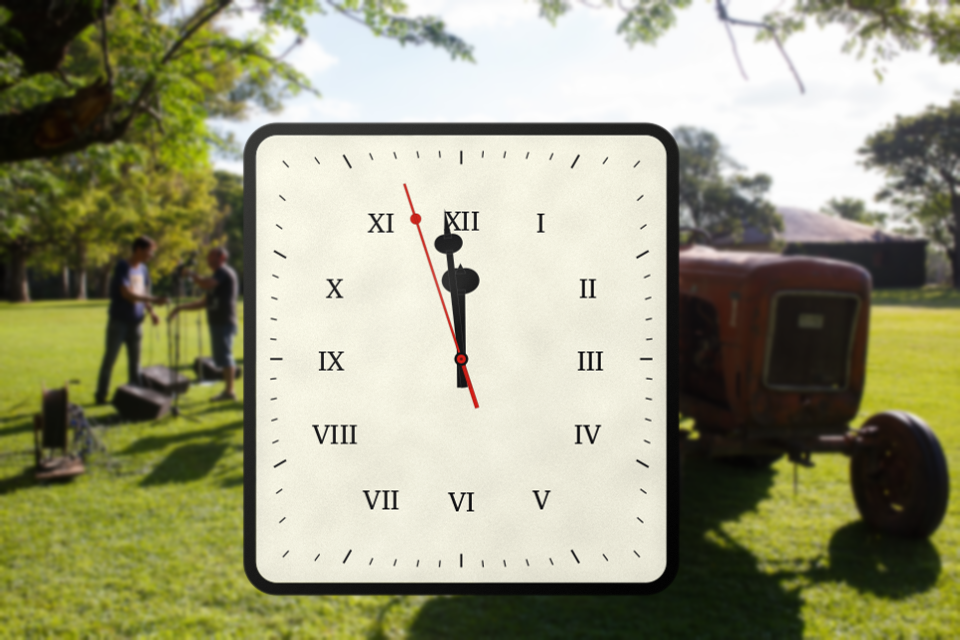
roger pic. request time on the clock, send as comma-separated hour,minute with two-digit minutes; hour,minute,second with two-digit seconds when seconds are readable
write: 11,58,57
